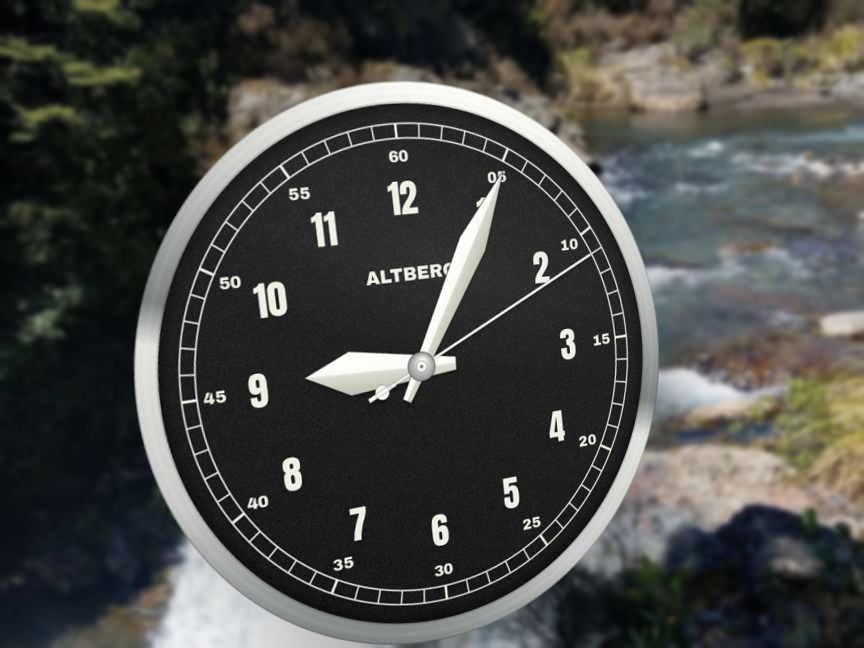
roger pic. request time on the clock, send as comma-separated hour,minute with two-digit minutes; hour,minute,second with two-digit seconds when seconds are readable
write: 9,05,11
